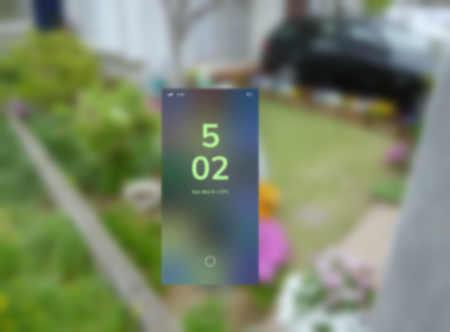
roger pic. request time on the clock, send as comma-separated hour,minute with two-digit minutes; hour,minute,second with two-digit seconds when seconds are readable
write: 5,02
